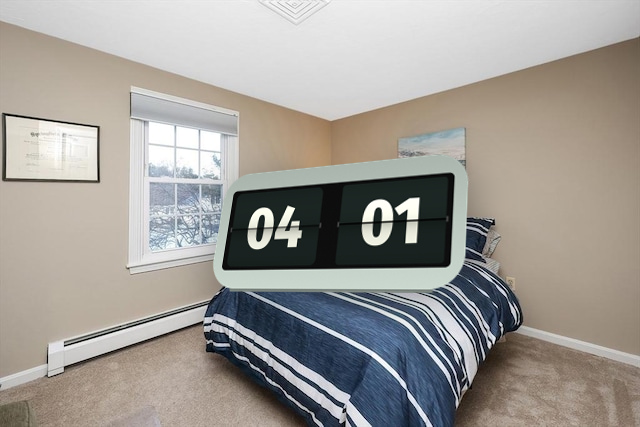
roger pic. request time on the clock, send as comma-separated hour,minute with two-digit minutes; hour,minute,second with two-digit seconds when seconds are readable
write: 4,01
